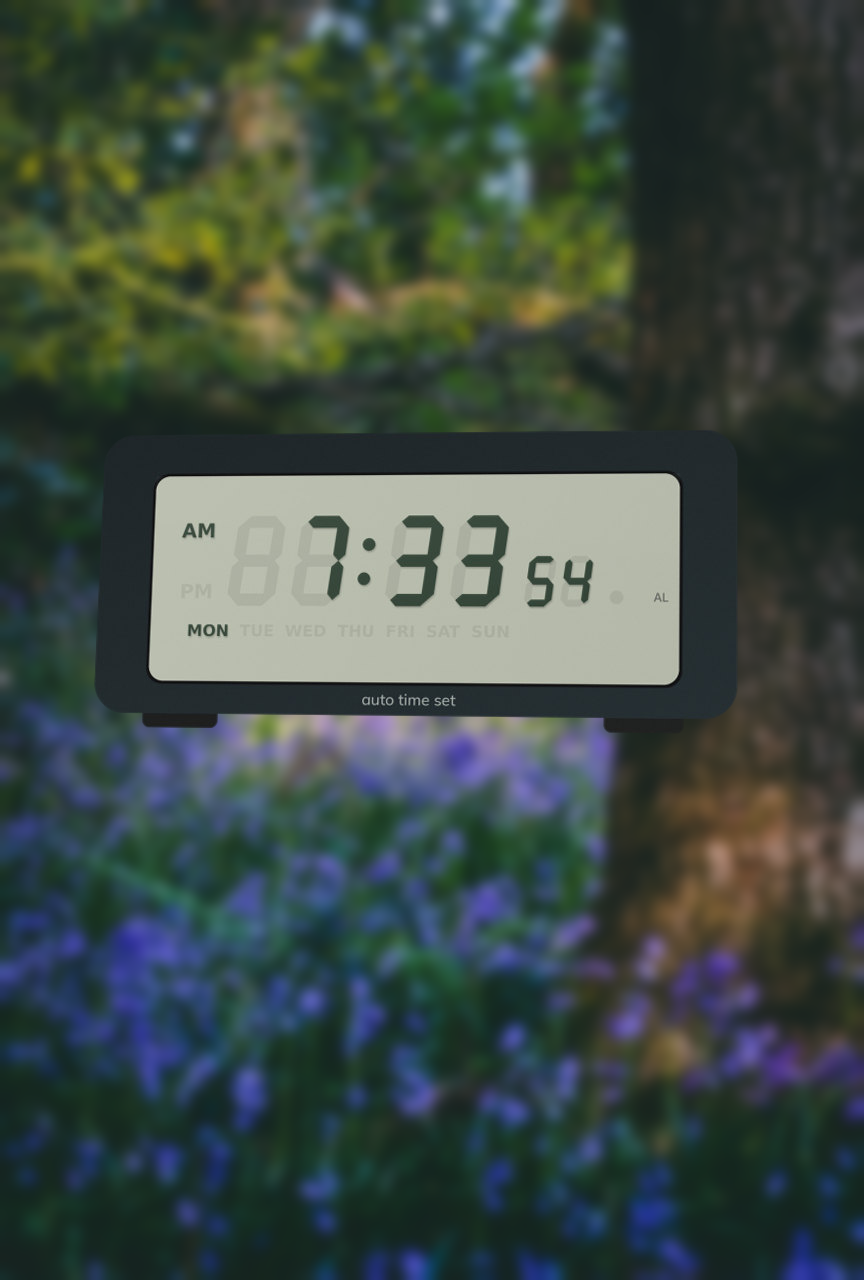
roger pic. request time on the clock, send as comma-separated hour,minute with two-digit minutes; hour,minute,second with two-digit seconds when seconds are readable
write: 7,33,54
